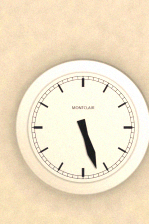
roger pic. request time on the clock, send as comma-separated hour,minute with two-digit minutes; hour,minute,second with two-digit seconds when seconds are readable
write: 5,27
